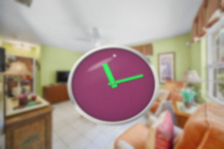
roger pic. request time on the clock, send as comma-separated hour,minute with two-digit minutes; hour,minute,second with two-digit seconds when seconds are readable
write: 11,12
